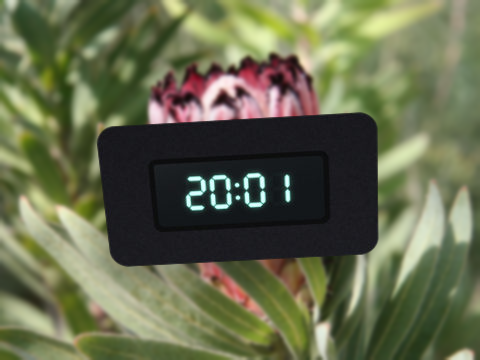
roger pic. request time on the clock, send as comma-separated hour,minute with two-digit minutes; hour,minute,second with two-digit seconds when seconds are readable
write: 20,01
